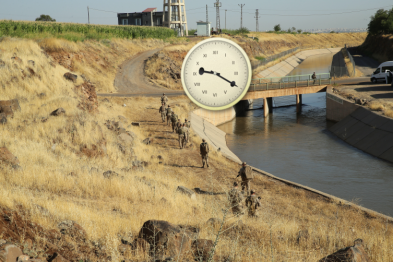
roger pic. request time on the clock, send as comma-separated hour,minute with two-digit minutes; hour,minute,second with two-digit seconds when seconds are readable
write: 9,20
